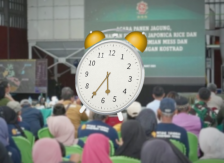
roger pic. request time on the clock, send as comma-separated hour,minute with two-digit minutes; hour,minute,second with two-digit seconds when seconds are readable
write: 5,35
